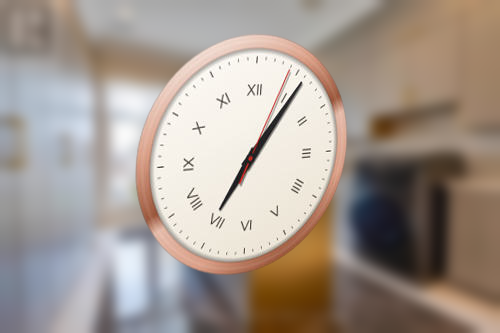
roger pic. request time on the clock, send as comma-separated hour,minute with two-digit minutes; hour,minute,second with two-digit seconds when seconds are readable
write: 7,06,04
